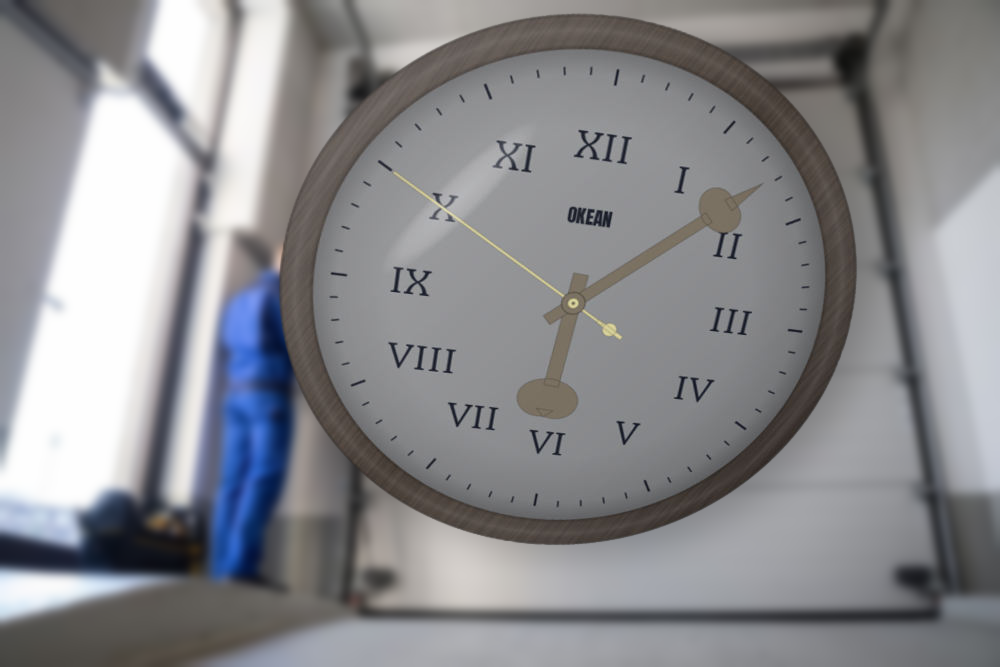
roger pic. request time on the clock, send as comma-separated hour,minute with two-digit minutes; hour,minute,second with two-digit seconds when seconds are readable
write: 6,07,50
